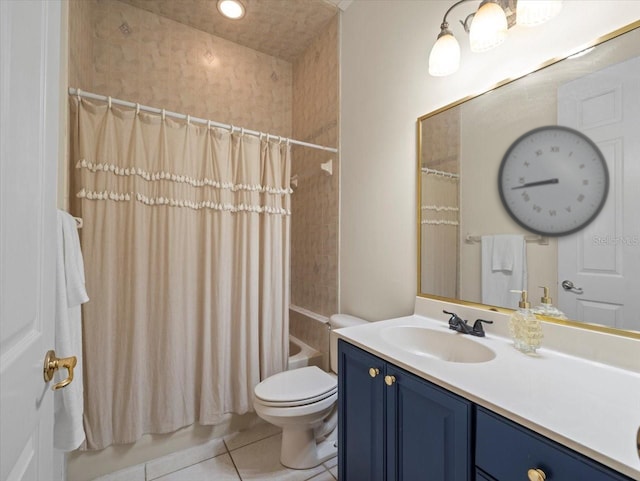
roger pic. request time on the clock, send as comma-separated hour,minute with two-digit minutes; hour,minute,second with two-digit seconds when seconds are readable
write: 8,43
